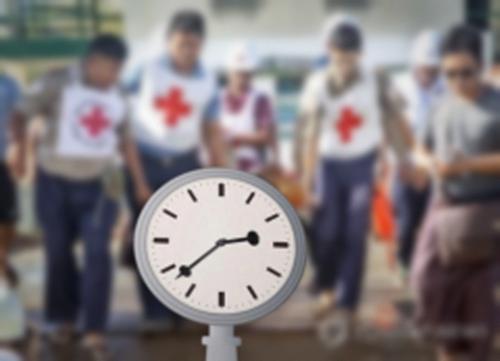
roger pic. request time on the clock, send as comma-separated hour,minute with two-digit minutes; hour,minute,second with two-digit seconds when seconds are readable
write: 2,38
